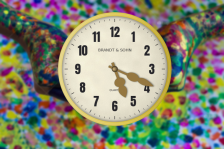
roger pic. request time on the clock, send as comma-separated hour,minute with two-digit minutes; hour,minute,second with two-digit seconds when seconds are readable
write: 5,19
